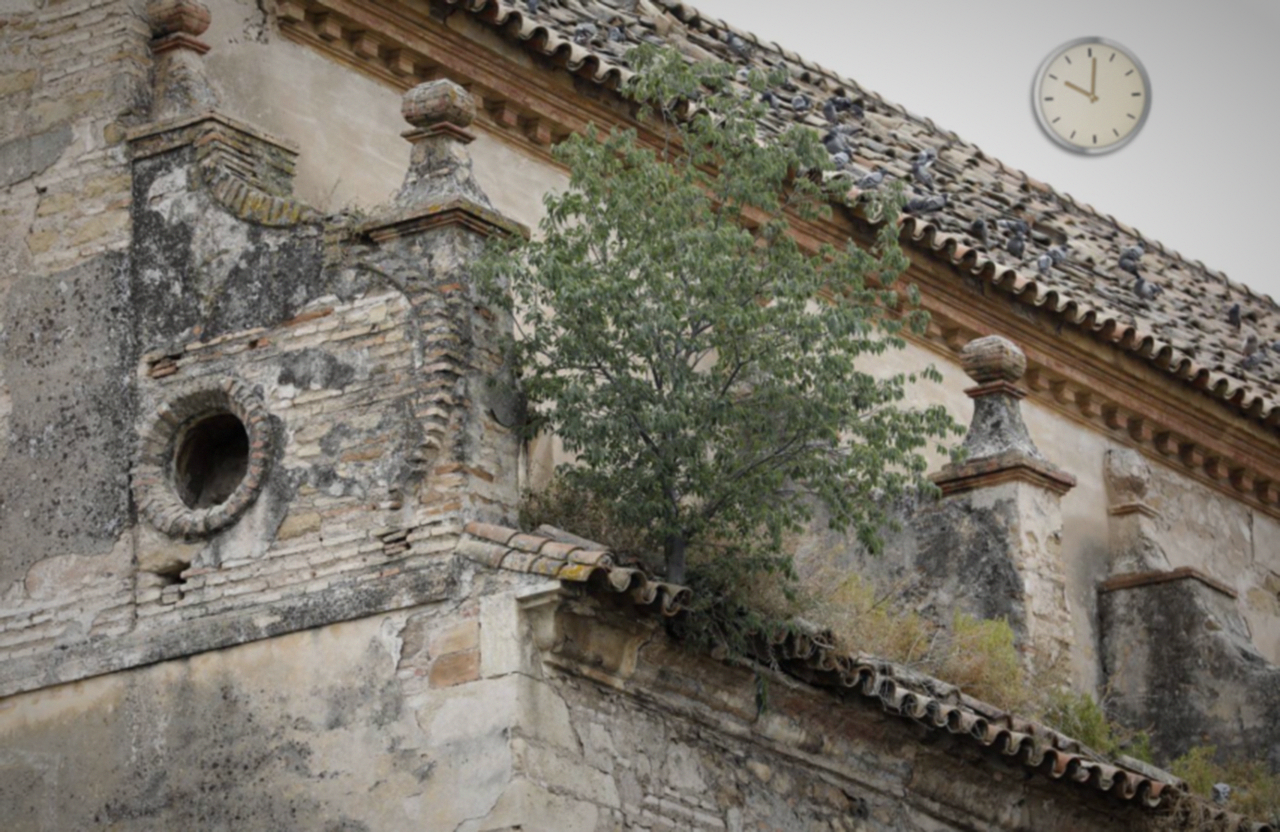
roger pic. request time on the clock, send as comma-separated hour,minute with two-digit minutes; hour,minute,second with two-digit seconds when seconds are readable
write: 10,01
